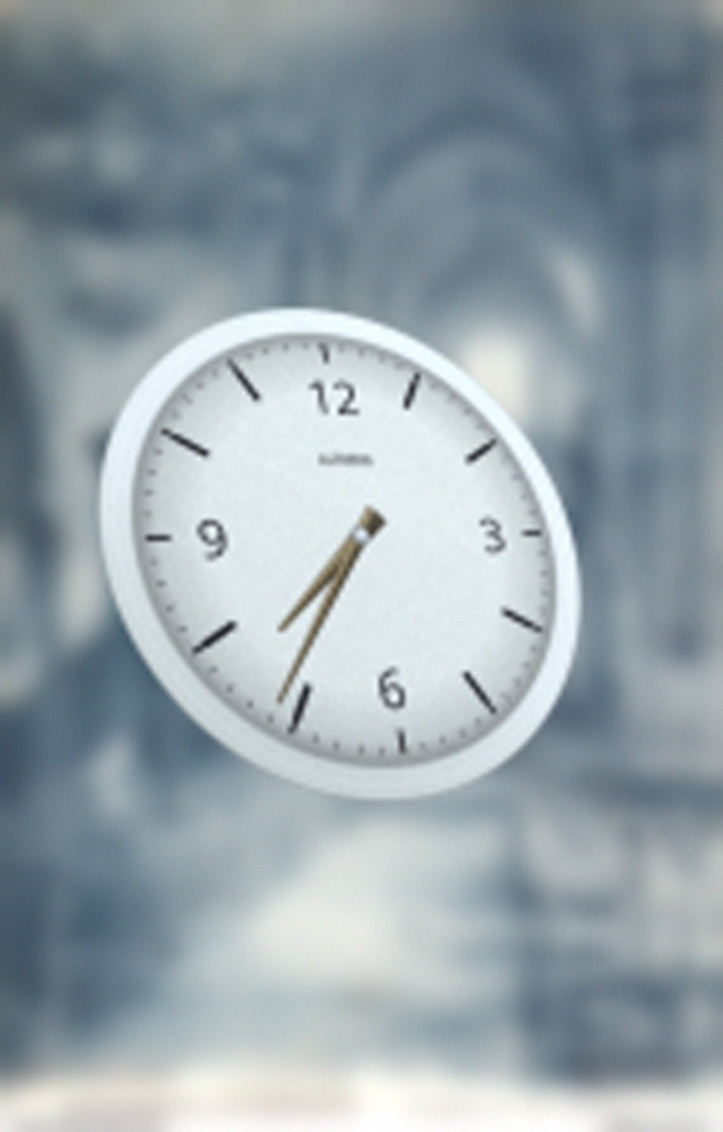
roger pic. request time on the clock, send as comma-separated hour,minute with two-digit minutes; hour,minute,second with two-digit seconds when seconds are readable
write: 7,36
